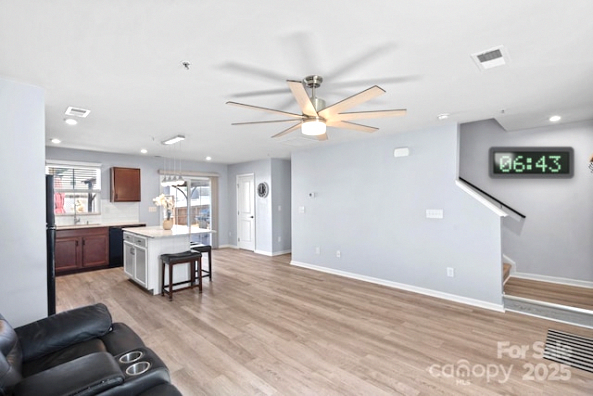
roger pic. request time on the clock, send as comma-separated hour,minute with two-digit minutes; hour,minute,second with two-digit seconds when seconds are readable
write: 6,43
